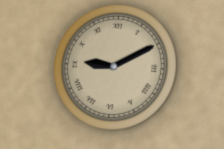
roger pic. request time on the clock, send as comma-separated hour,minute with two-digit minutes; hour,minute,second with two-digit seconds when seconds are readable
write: 9,10
